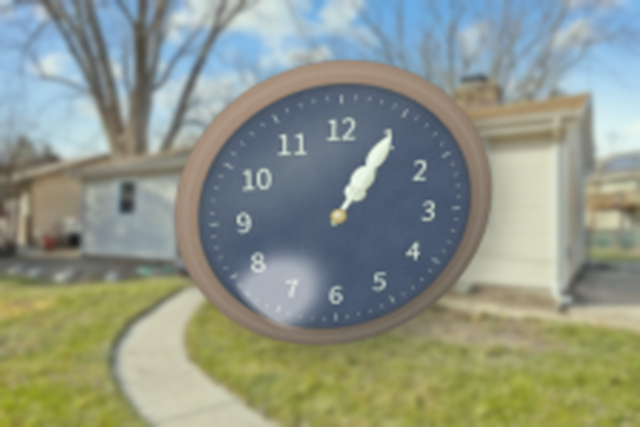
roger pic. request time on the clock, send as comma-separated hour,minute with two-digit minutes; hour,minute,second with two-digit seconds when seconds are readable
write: 1,05
